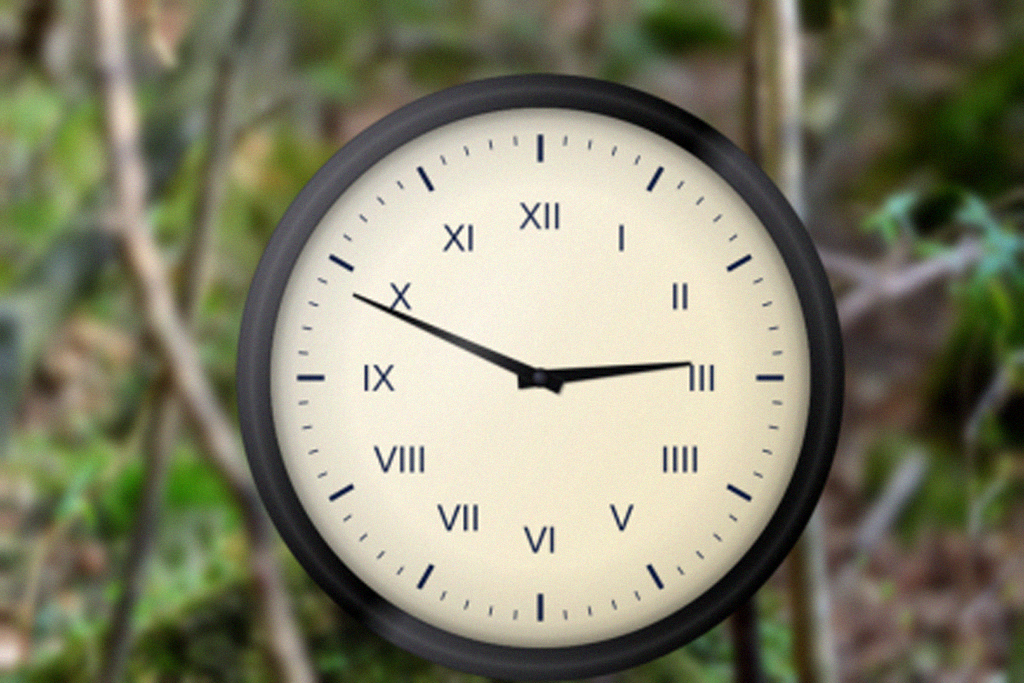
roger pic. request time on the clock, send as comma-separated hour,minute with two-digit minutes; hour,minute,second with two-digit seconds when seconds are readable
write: 2,49
